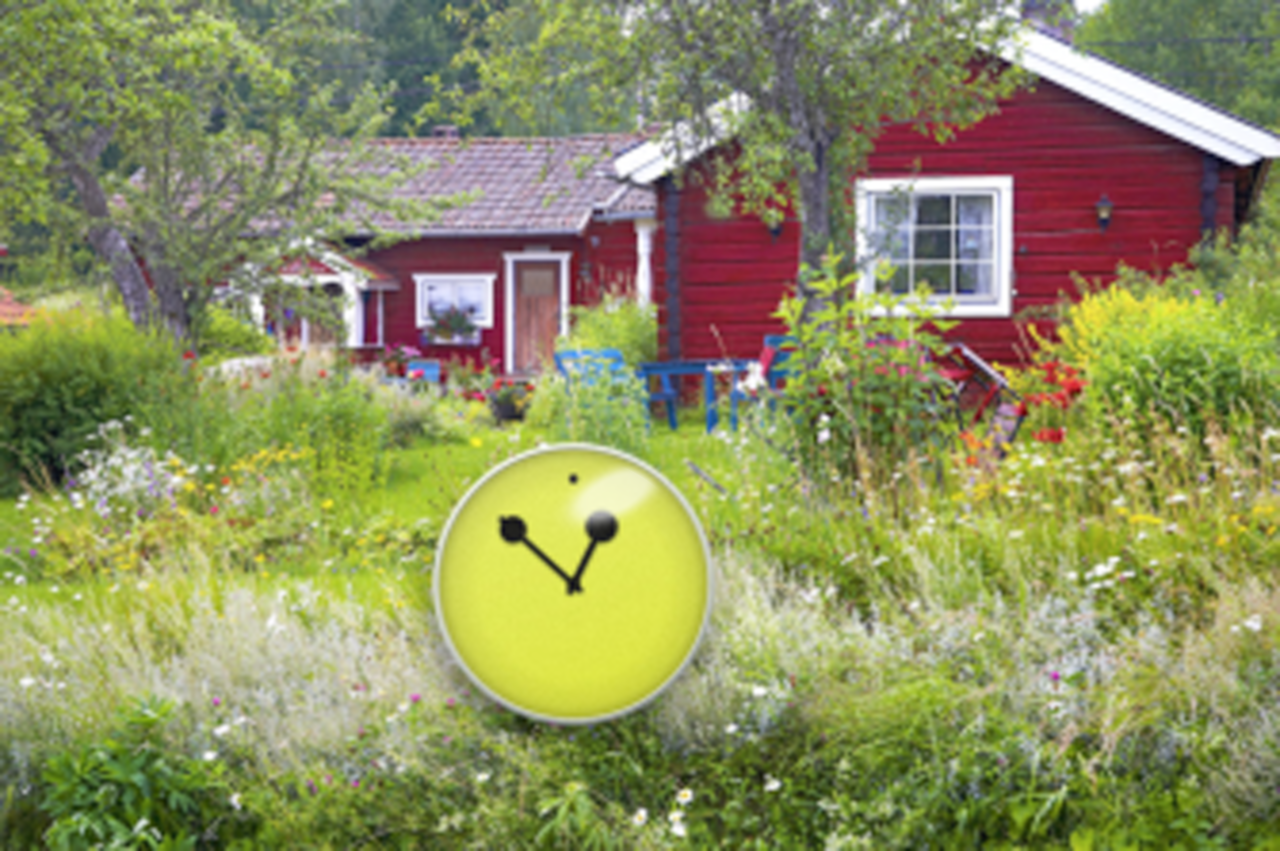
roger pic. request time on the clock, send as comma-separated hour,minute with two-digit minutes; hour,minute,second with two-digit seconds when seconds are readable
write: 12,52
